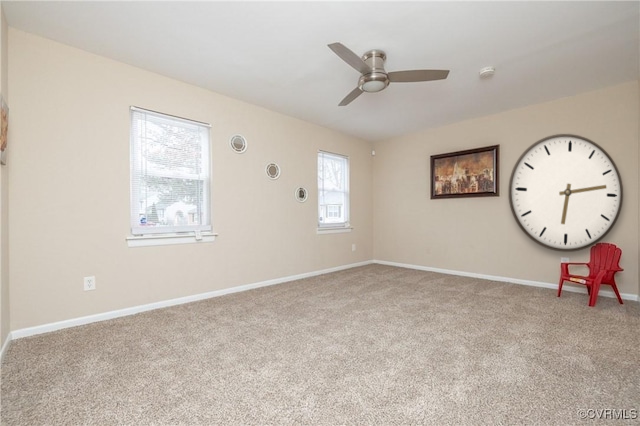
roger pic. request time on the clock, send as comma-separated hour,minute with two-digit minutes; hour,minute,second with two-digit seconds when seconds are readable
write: 6,13
